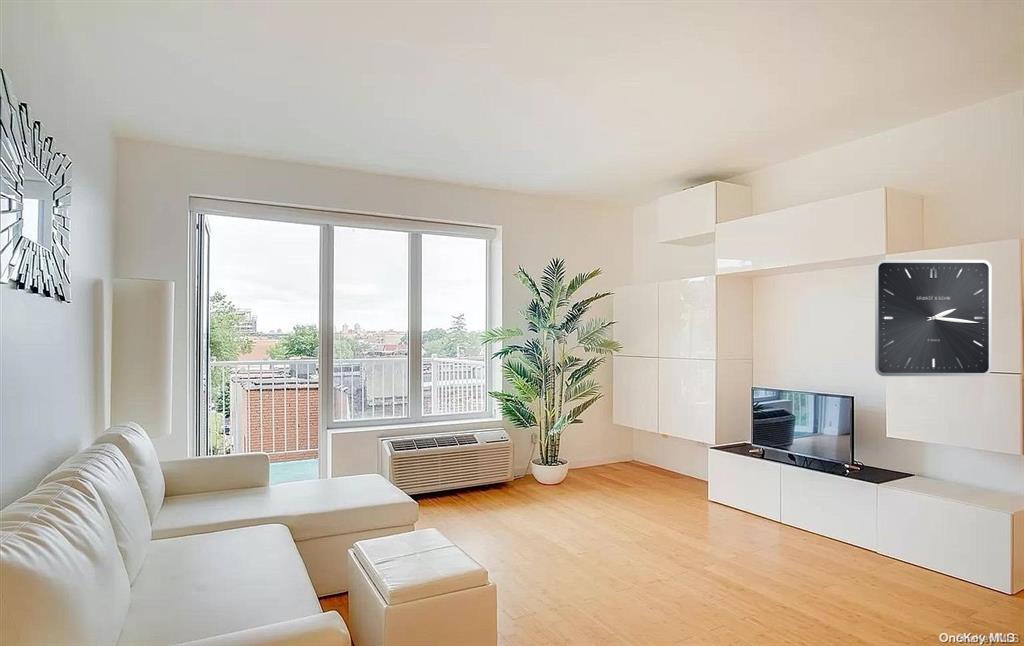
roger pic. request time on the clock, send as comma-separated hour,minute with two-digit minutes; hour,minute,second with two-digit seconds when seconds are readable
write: 2,16
